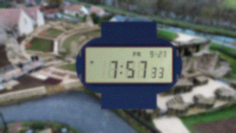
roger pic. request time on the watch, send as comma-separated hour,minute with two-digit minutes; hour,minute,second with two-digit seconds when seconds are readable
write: 7,57,33
